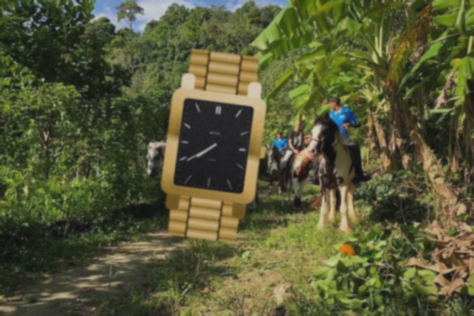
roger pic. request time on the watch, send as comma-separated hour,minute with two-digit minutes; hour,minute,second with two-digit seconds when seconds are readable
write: 7,39
